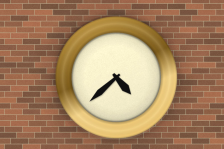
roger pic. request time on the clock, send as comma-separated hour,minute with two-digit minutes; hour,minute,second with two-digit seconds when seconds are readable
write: 4,38
